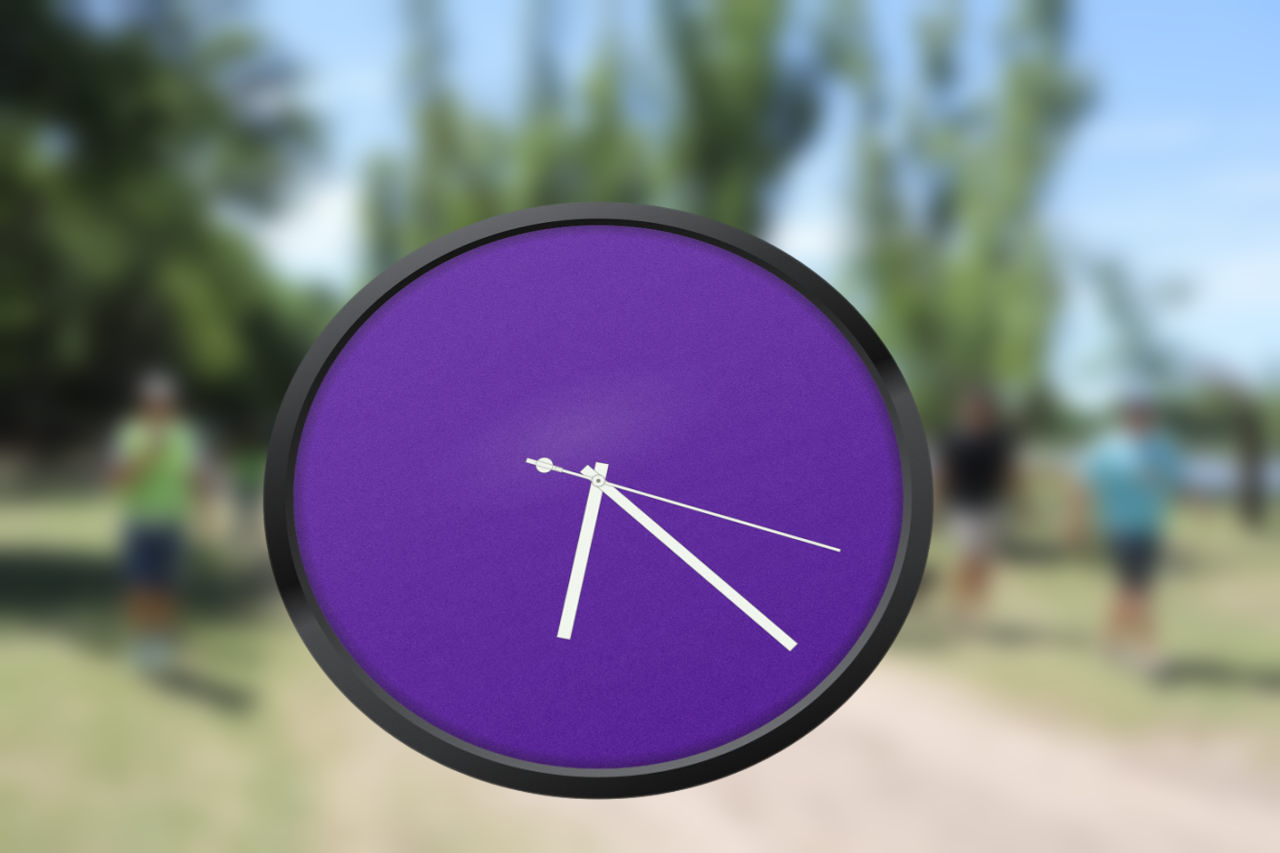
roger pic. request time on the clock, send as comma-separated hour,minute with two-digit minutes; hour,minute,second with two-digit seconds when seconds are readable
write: 6,22,18
